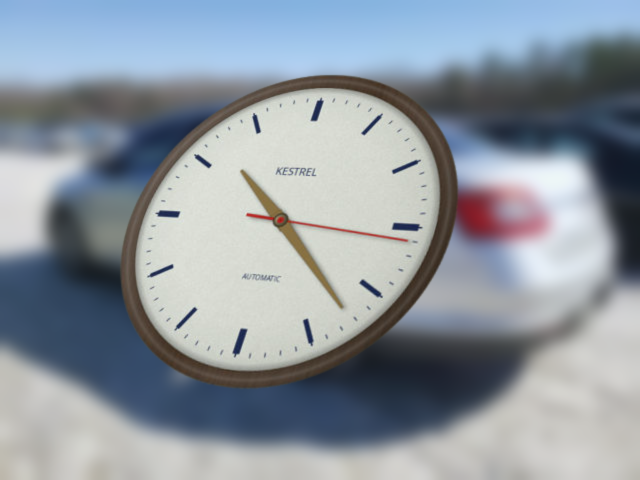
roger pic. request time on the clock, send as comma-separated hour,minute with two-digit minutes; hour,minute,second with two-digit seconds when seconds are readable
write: 10,22,16
